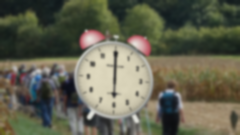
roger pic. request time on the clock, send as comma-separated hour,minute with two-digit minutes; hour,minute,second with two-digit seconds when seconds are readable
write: 6,00
